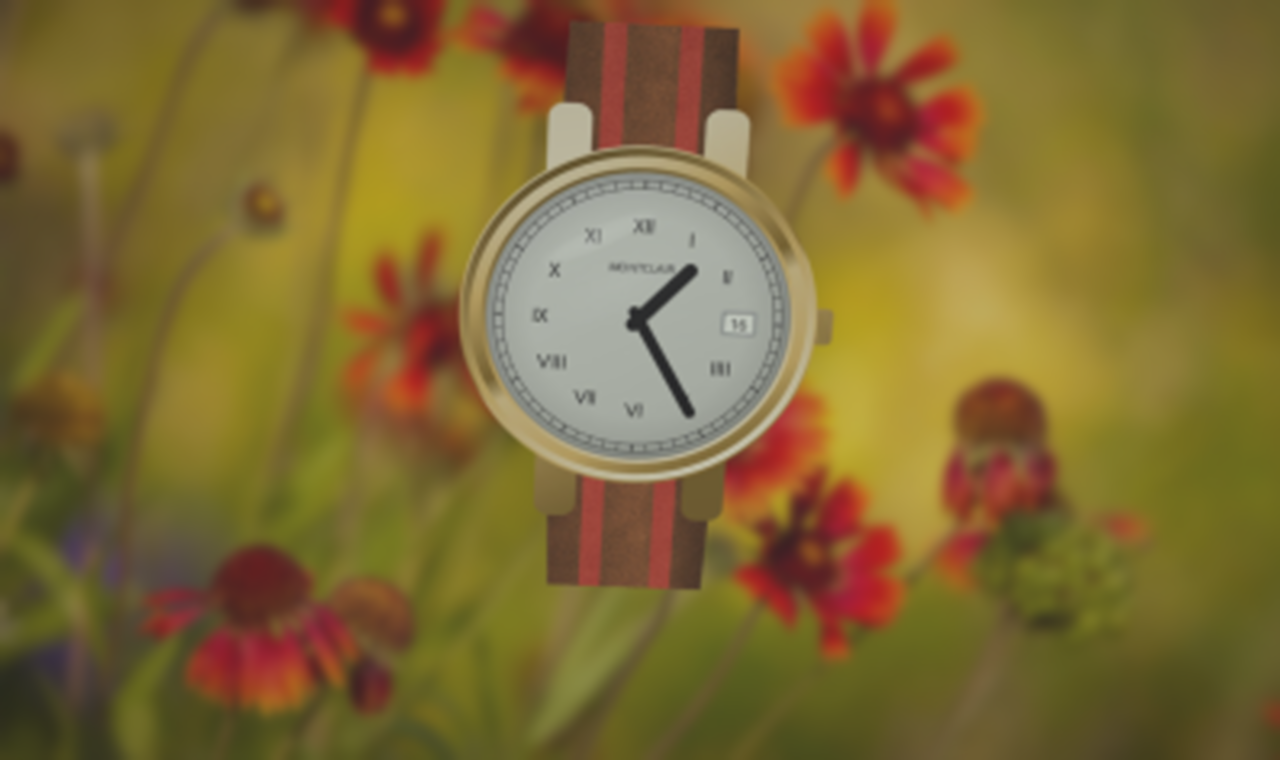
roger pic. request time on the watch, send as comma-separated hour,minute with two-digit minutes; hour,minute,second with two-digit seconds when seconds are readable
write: 1,25
